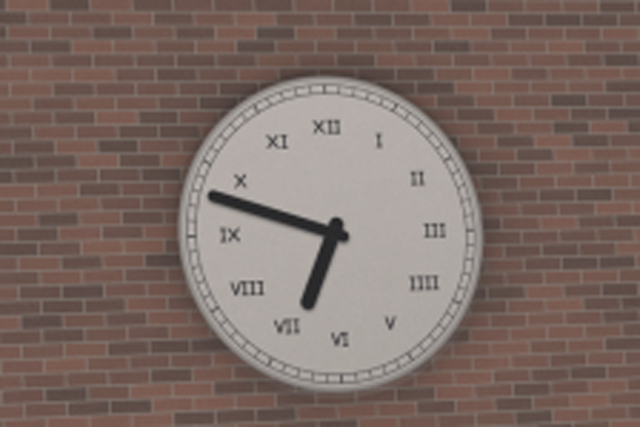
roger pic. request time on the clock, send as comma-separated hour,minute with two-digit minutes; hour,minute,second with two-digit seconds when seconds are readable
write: 6,48
